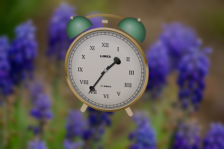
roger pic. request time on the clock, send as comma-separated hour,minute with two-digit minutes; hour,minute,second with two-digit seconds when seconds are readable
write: 1,36
